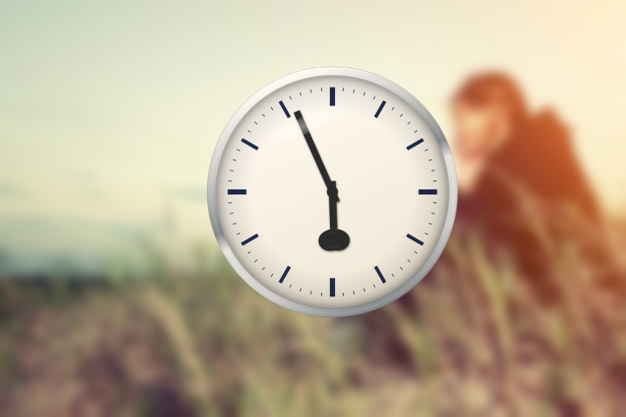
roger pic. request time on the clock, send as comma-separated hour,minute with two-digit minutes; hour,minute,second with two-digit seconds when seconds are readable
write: 5,56
